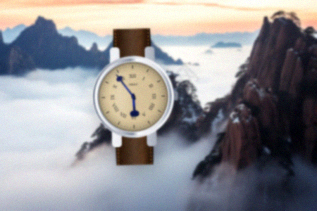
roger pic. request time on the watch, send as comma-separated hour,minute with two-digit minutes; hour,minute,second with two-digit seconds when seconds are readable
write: 5,54
